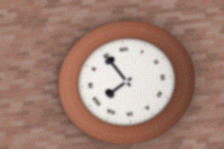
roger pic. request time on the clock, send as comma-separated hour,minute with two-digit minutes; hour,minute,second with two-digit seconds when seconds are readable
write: 7,55
